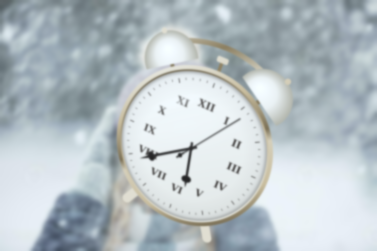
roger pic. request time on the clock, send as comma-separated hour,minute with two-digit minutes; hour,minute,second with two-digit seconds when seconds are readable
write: 5,39,06
